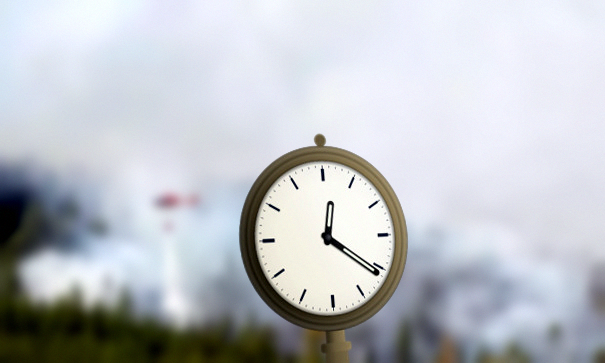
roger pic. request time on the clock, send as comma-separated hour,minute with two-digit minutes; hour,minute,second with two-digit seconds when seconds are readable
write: 12,21
